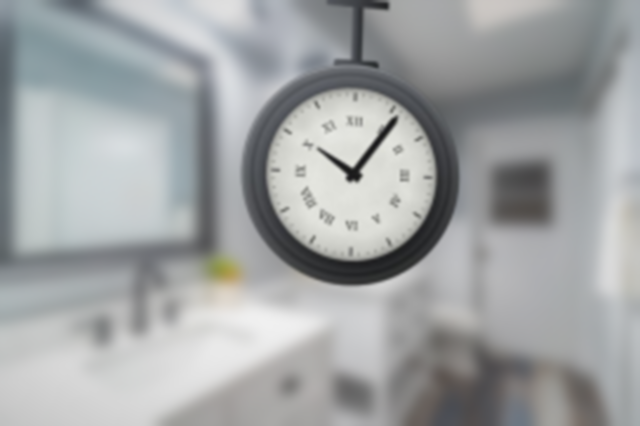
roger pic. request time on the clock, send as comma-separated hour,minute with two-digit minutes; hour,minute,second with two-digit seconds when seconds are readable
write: 10,06
